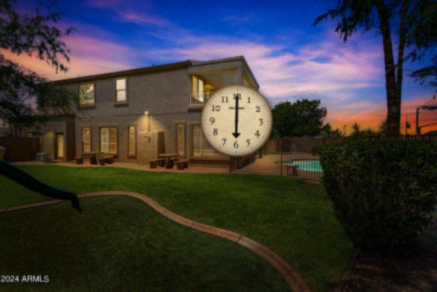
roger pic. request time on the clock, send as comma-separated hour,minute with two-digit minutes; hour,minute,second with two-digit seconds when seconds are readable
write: 6,00
